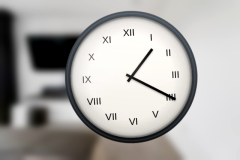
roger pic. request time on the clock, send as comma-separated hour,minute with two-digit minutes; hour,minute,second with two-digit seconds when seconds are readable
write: 1,20
